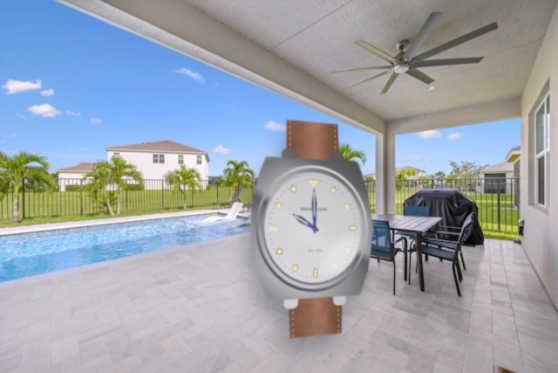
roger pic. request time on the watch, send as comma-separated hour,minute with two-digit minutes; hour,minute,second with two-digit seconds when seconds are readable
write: 10,00
